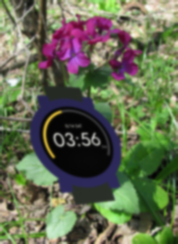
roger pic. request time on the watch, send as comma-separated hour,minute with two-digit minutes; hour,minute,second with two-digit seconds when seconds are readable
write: 3,56
